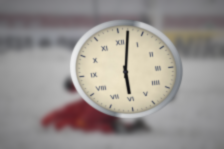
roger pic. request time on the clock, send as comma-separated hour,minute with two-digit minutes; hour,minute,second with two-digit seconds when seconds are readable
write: 6,02
